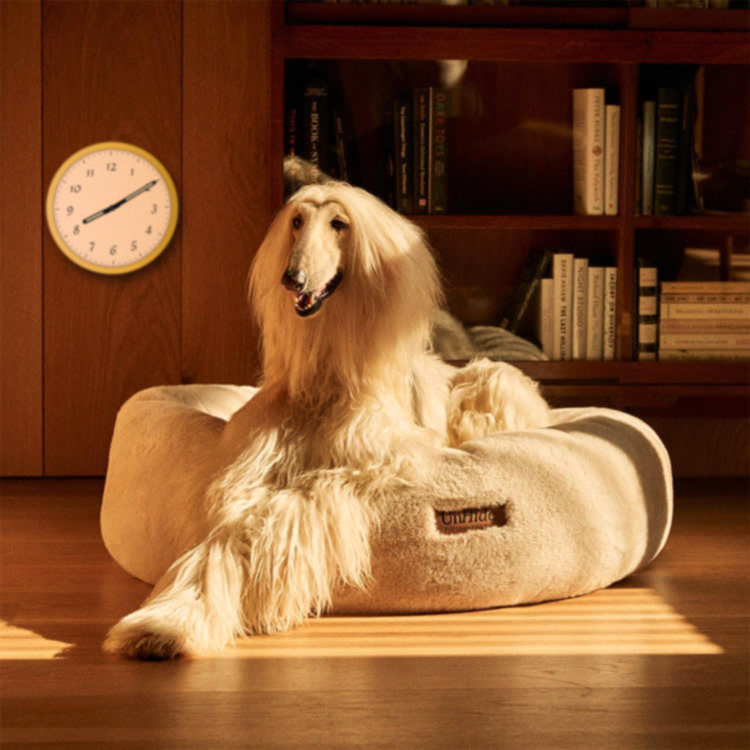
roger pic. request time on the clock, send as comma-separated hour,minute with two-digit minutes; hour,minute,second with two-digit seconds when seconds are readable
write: 8,10
